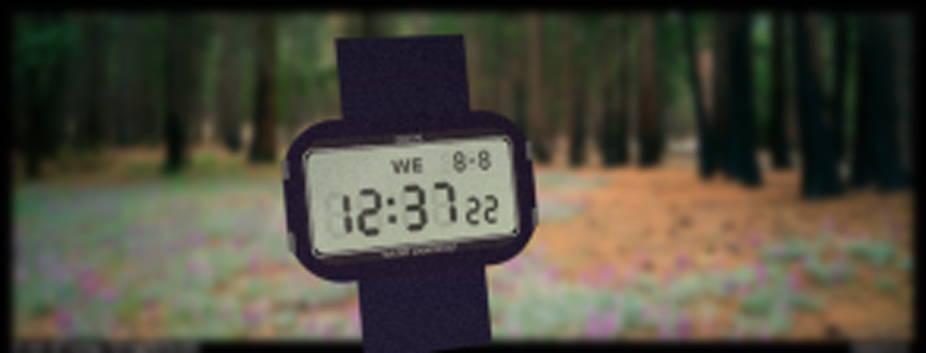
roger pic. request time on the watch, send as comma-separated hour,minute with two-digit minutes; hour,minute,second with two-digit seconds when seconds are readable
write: 12,37,22
